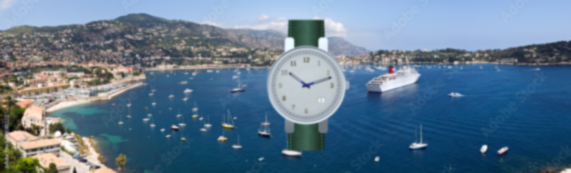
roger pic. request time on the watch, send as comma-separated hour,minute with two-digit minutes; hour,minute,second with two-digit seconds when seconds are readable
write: 10,12
